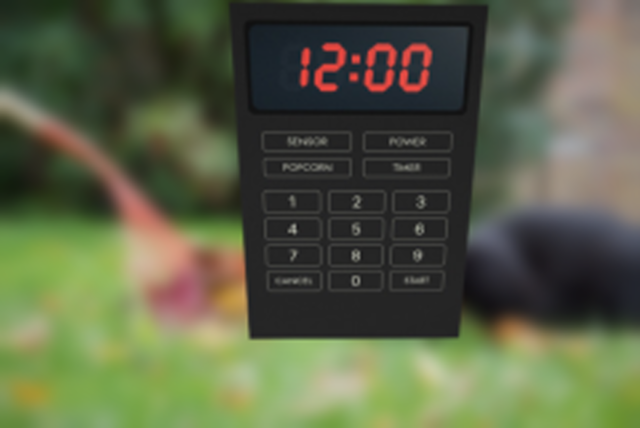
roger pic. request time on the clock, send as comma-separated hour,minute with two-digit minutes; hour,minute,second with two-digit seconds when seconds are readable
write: 12,00
